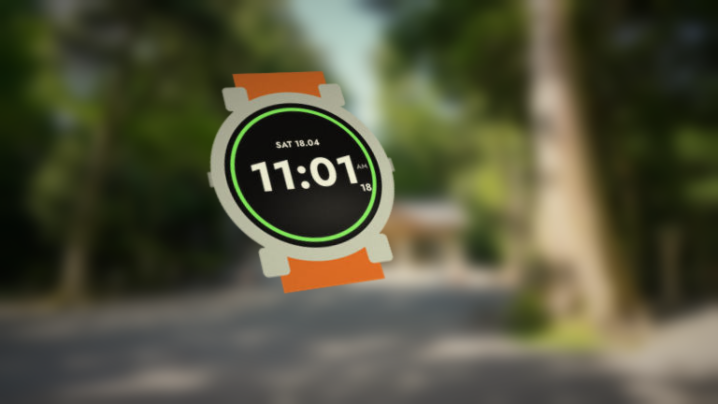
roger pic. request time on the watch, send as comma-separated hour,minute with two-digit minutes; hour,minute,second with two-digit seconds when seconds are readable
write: 11,01,18
